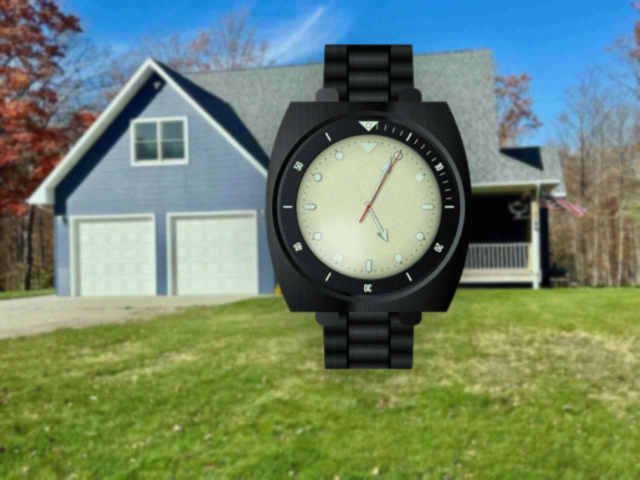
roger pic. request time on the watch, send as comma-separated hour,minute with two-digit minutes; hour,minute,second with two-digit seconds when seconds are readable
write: 5,04,05
